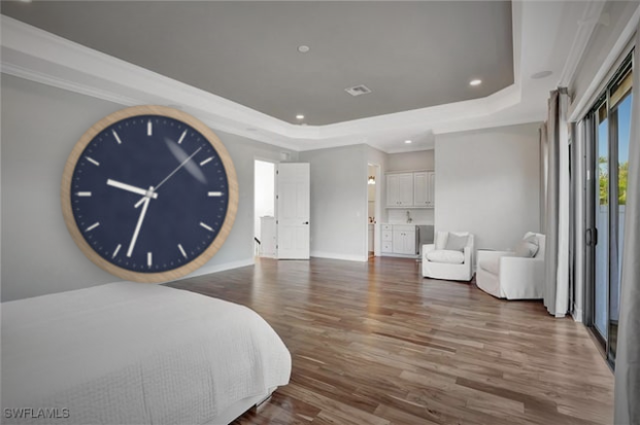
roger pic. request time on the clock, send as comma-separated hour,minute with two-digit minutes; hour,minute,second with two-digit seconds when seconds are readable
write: 9,33,08
